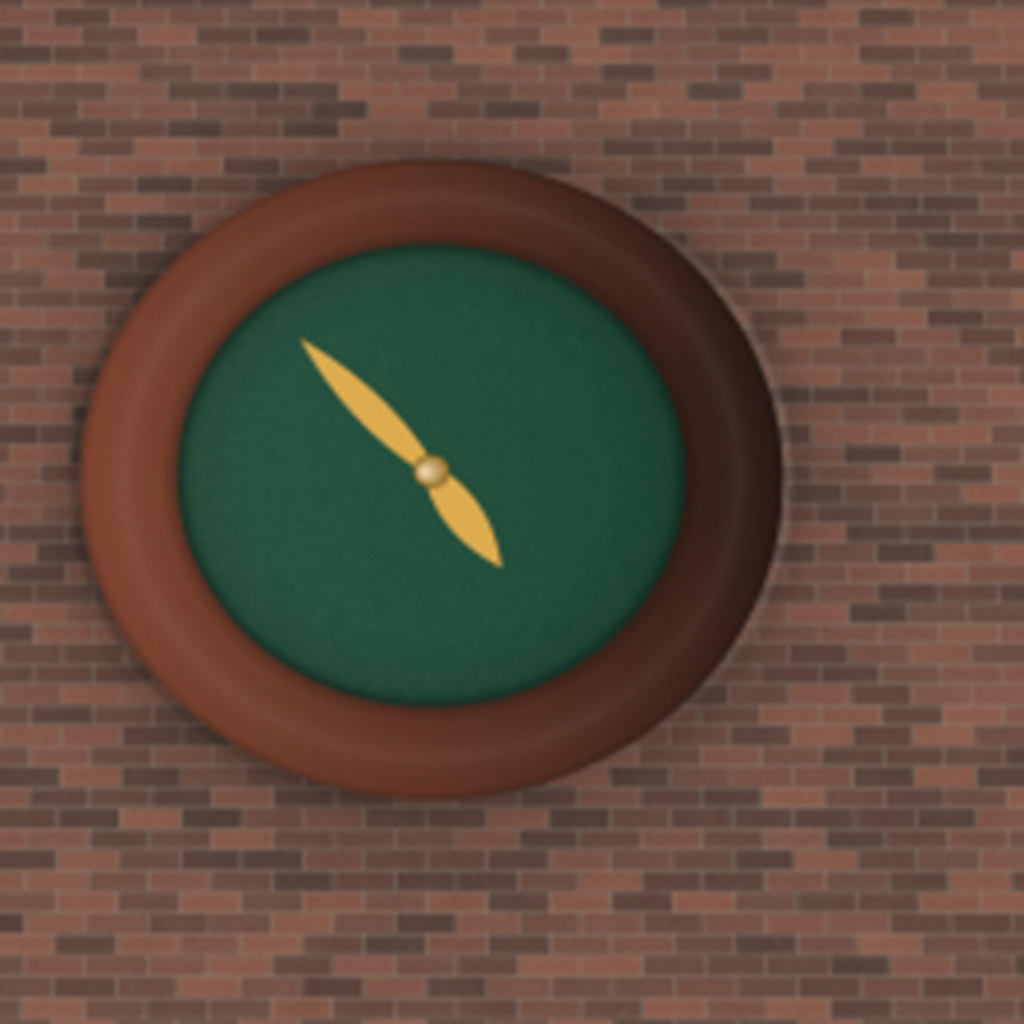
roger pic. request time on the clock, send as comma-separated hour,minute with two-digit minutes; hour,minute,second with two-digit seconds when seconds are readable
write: 4,53
